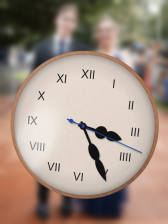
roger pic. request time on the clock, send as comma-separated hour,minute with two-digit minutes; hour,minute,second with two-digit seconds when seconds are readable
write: 3,25,18
